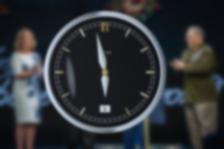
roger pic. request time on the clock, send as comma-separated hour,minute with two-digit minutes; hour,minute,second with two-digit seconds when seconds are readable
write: 5,58
